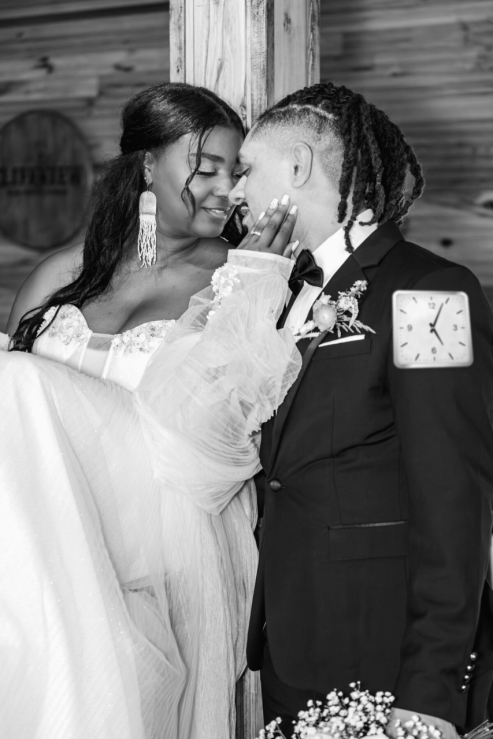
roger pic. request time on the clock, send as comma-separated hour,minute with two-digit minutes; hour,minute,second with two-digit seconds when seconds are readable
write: 5,04
